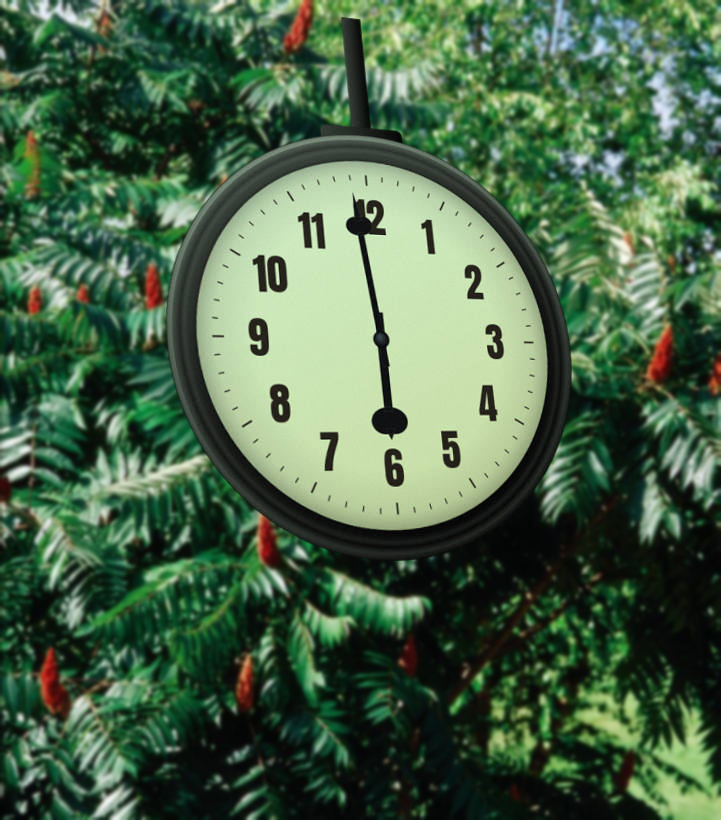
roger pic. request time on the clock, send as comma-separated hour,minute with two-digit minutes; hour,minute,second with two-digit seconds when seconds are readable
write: 5,59
